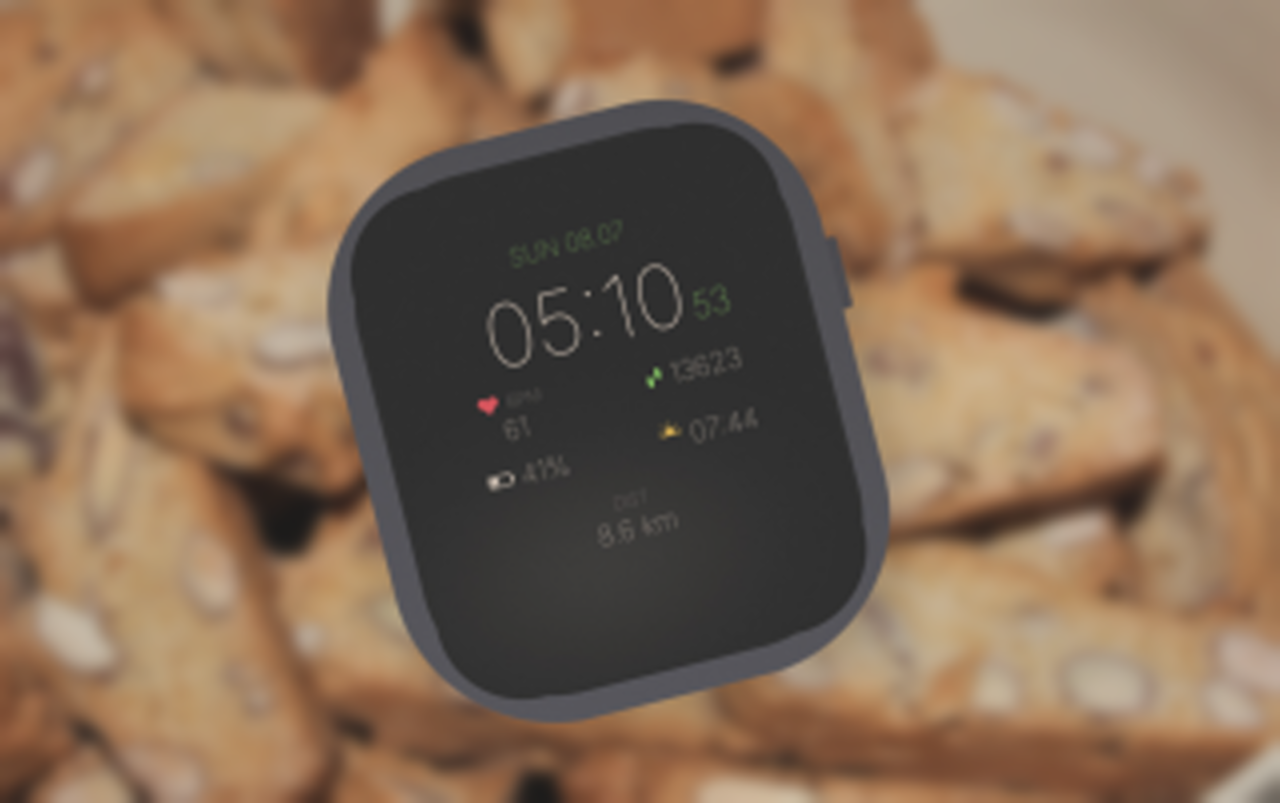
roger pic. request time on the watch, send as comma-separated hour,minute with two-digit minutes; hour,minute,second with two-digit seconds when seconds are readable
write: 5,10,53
